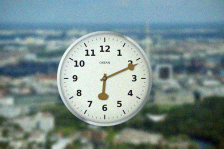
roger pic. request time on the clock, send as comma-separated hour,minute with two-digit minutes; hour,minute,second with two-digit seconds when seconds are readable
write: 6,11
